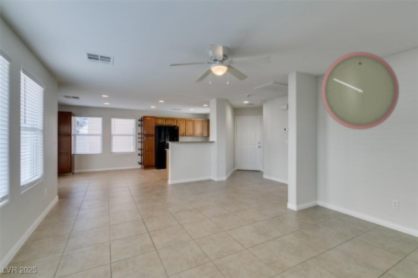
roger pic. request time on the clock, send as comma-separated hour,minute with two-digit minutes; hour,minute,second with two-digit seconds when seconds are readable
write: 9,49
